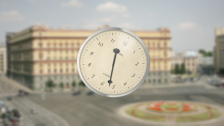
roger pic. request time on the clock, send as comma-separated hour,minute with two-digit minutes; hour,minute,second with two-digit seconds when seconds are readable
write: 11,27
